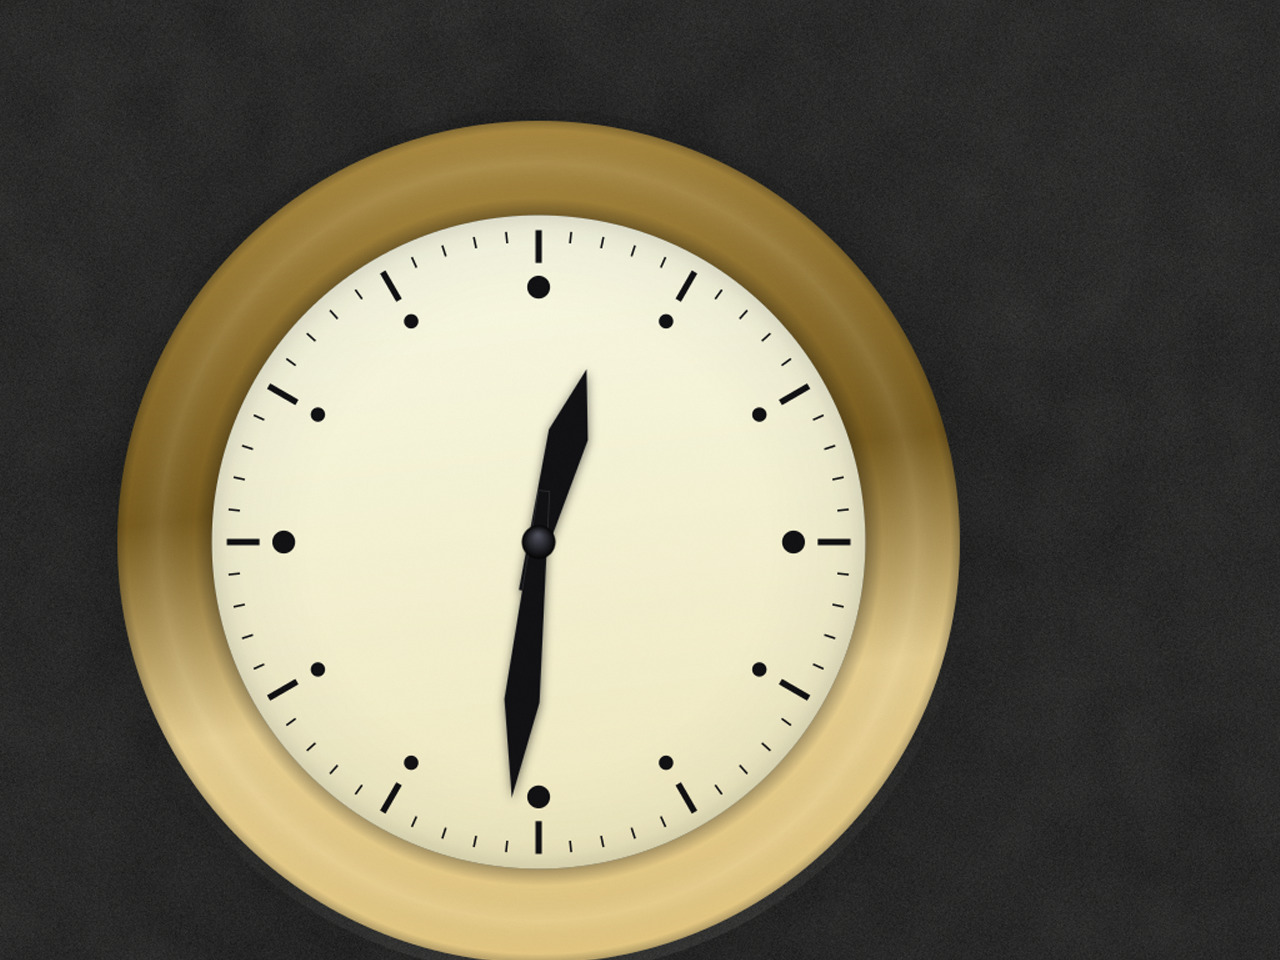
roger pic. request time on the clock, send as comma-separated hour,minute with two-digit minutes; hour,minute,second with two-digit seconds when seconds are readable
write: 12,31
